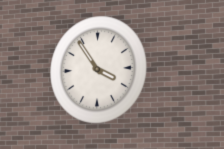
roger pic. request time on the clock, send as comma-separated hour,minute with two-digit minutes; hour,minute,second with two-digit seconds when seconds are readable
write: 3,54
